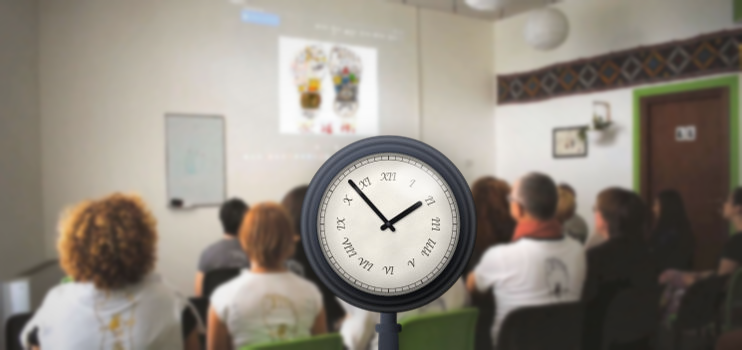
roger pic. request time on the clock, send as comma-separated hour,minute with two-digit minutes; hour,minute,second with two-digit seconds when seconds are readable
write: 1,53
